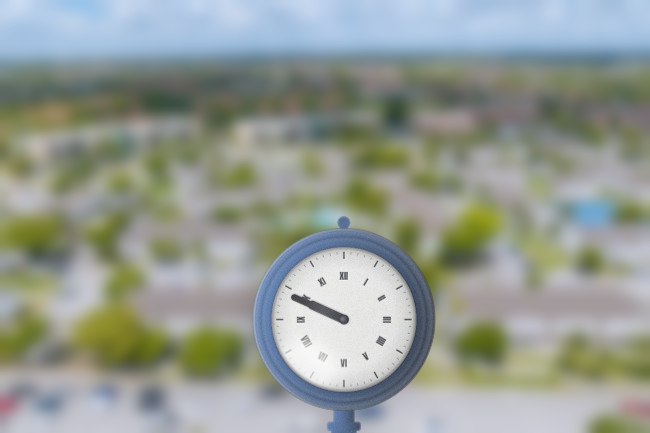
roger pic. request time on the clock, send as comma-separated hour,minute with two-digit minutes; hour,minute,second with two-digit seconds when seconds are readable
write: 9,49
